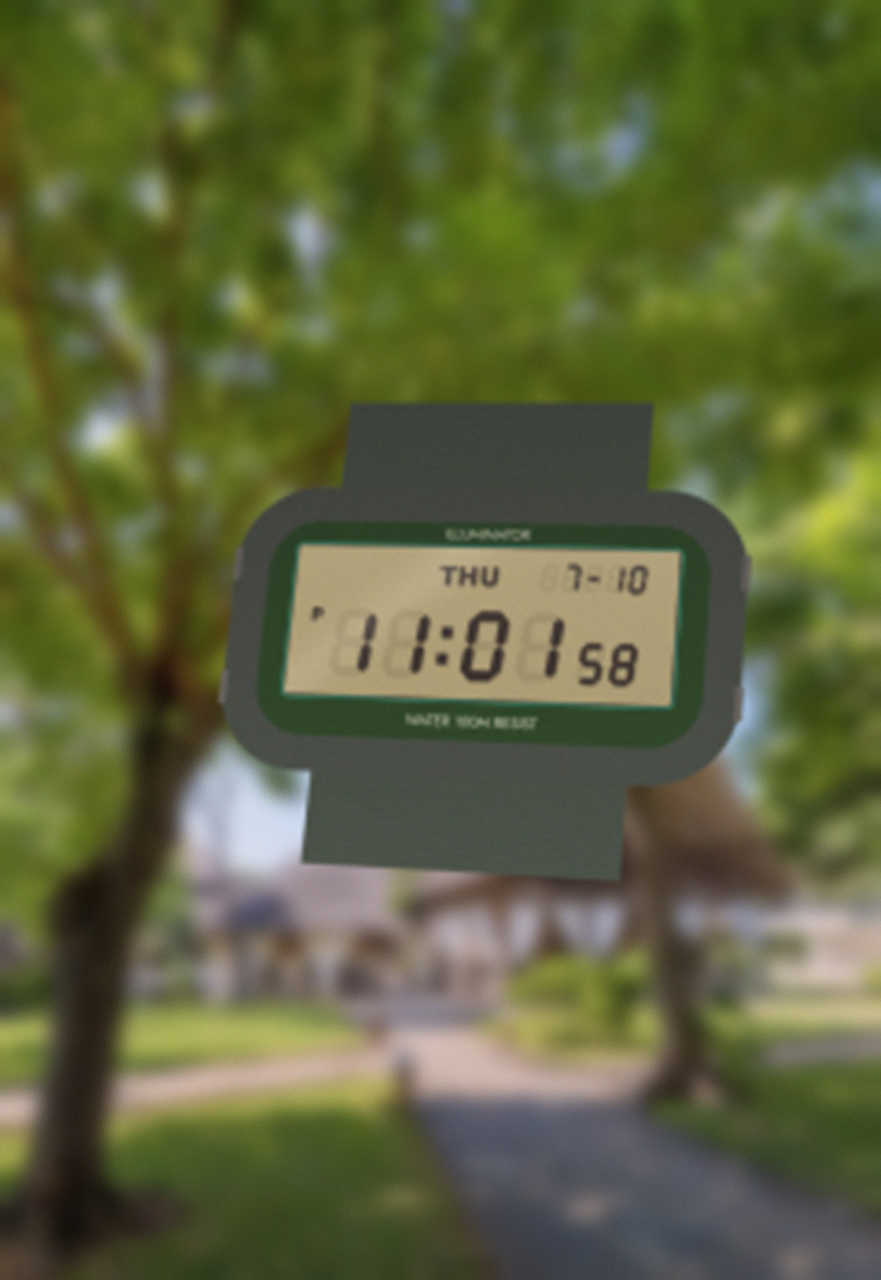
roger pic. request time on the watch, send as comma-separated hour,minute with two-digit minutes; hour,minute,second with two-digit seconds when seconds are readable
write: 11,01,58
